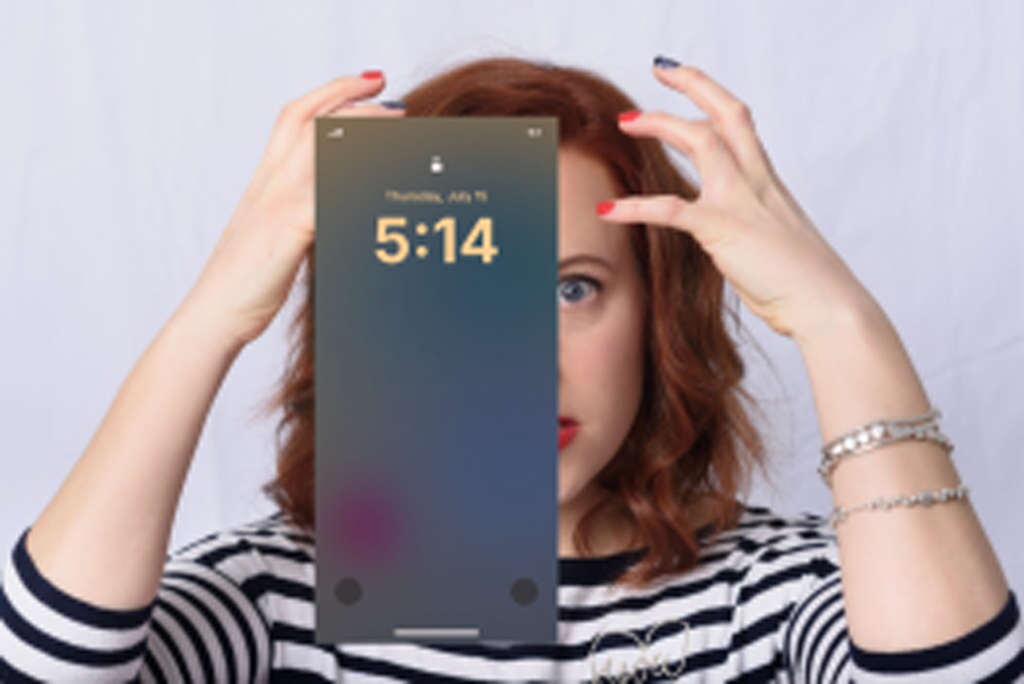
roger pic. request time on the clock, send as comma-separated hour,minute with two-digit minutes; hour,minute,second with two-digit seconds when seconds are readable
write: 5,14
